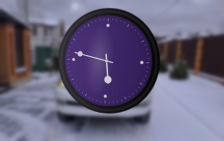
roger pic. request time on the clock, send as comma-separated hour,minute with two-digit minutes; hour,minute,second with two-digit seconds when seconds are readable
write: 5,47
